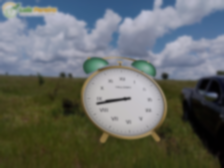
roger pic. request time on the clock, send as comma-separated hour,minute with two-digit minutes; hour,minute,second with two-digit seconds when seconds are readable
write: 8,43
